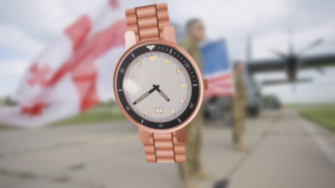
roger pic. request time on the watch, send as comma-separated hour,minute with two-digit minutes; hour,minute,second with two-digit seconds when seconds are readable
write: 4,40
